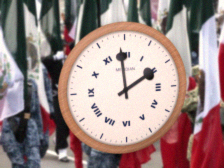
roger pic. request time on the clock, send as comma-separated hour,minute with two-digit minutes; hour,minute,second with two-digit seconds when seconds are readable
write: 1,59
